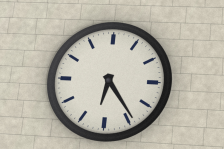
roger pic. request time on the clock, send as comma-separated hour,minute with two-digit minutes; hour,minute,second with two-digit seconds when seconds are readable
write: 6,24
